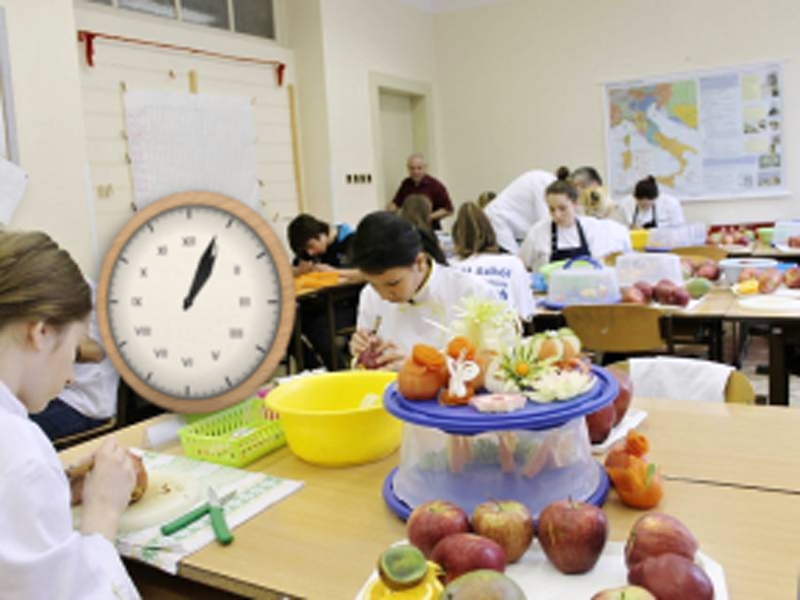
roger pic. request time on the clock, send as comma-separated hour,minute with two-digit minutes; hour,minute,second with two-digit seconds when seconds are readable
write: 1,04
